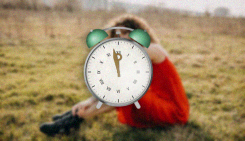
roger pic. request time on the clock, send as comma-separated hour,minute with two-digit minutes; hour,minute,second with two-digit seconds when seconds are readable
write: 11,58
